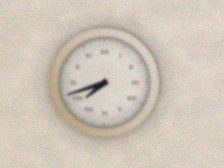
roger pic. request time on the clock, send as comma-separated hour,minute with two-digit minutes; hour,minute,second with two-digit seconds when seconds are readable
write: 7,42
